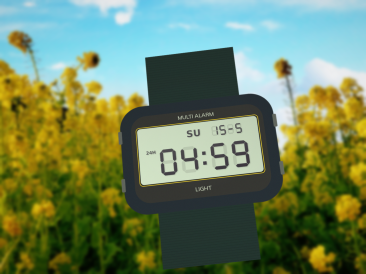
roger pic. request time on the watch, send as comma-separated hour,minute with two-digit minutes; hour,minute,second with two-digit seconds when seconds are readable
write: 4,59
